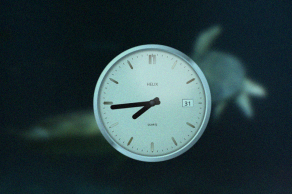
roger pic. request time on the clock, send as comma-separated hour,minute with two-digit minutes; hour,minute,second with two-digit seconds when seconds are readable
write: 7,44
